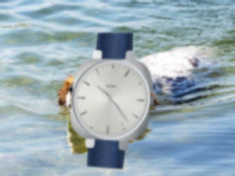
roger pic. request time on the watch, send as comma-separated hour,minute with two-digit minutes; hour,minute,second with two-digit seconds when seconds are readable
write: 10,23
